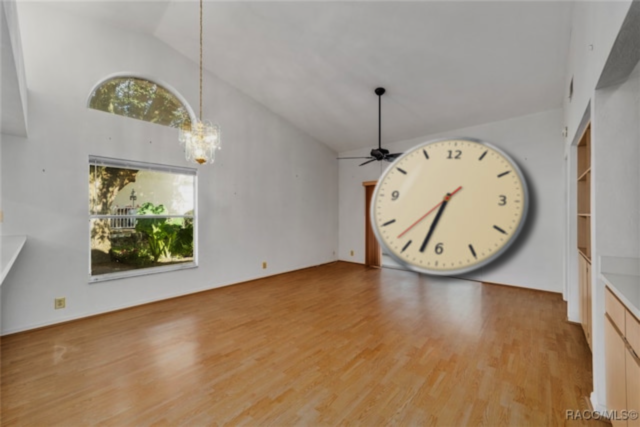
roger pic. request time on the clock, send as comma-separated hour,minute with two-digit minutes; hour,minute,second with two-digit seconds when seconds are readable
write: 6,32,37
